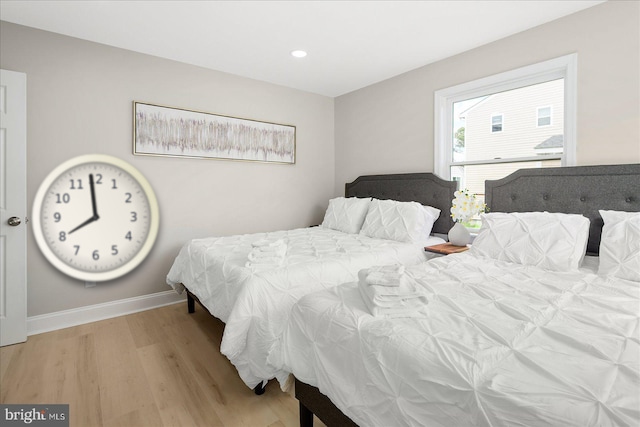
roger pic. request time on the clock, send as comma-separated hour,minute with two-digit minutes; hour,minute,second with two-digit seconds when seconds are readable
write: 7,59
